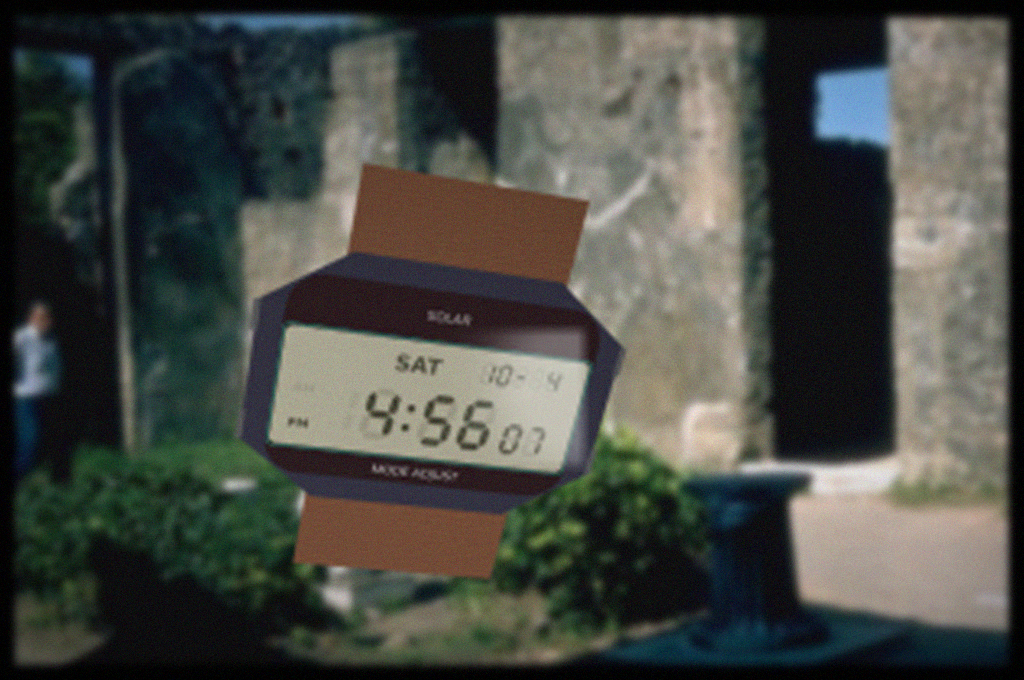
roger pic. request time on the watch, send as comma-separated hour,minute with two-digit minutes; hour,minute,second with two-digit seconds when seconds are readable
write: 4,56,07
